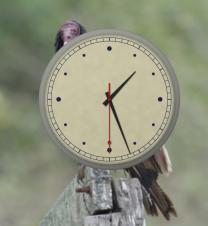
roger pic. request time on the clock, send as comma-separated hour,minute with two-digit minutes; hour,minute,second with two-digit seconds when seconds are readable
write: 1,26,30
